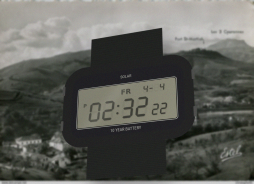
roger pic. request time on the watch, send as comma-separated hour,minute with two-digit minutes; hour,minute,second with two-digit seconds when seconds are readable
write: 2,32,22
